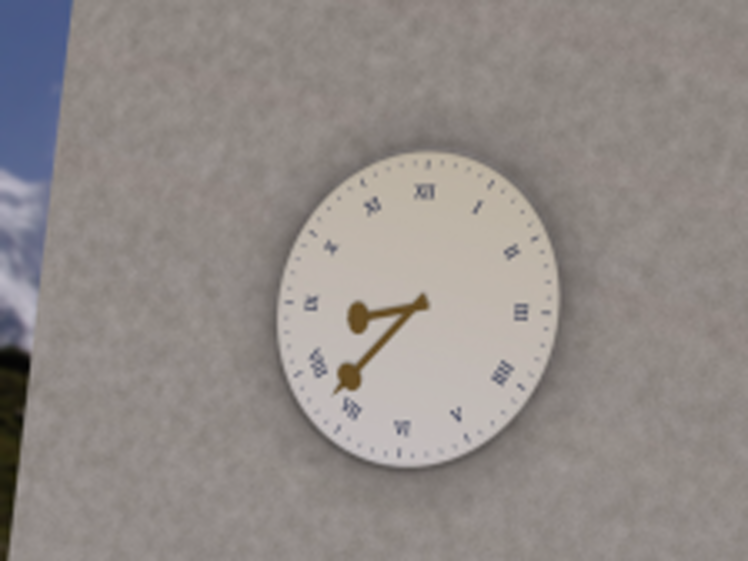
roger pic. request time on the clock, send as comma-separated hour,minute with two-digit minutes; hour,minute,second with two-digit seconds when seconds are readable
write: 8,37
